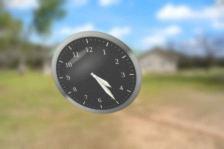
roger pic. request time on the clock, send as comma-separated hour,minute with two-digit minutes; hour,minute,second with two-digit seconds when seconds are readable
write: 4,25
